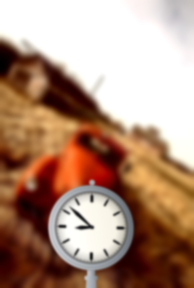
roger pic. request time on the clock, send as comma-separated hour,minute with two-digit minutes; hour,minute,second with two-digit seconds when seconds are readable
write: 8,52
